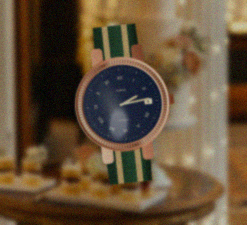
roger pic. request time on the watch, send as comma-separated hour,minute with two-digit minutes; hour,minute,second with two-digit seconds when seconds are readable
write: 2,14
